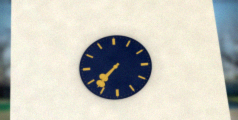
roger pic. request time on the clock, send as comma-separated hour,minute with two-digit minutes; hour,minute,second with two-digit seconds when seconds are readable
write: 7,37
